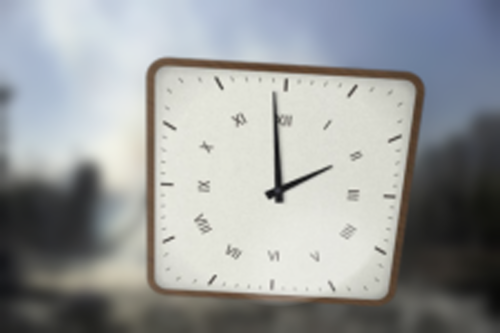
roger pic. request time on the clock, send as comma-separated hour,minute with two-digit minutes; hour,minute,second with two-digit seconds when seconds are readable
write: 1,59
